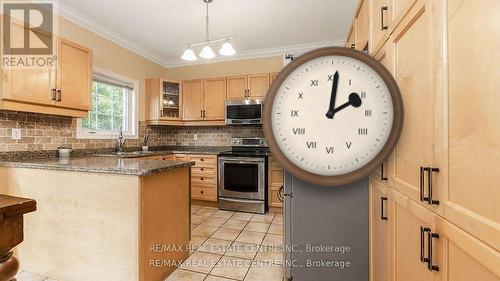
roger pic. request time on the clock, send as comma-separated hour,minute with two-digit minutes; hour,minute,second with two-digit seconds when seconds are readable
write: 2,01
